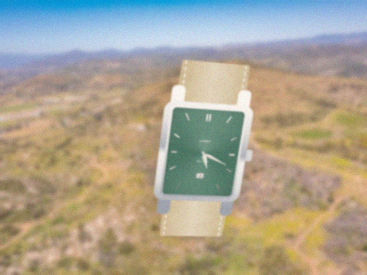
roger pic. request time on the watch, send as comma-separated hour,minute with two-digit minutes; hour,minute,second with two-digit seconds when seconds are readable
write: 5,19
